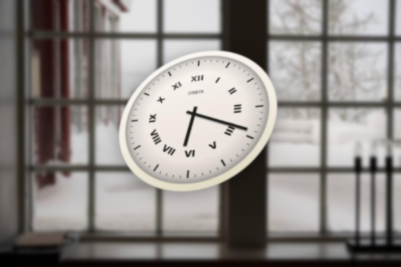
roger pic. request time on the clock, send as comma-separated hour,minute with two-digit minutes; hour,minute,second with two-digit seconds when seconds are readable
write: 6,19
